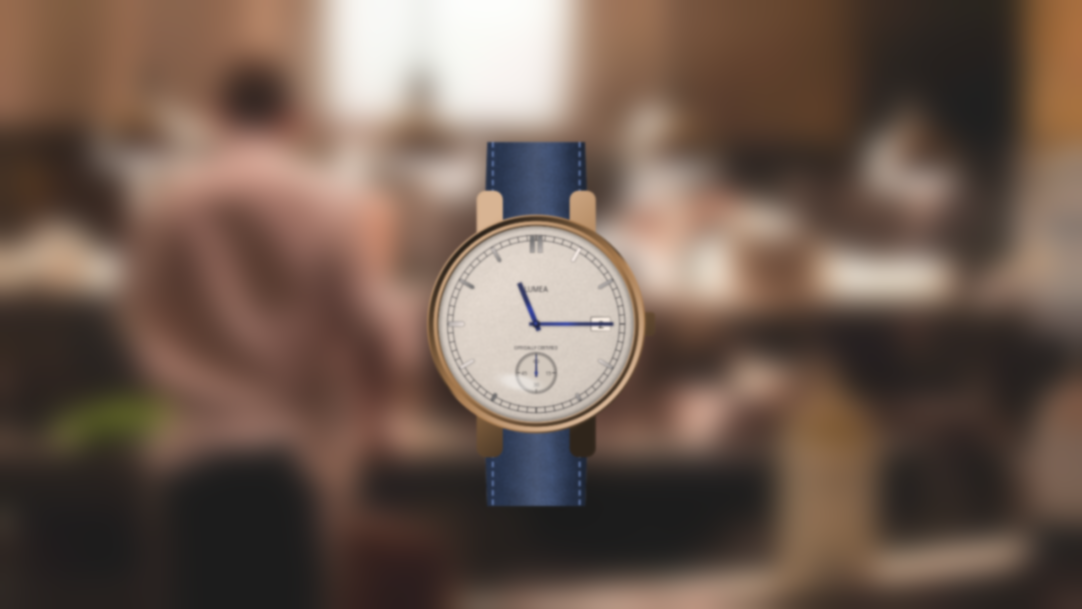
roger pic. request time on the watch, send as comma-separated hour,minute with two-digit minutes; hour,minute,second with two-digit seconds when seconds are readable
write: 11,15
